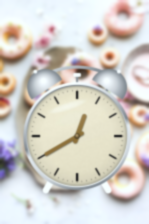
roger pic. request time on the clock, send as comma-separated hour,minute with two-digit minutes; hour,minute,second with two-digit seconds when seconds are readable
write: 12,40
